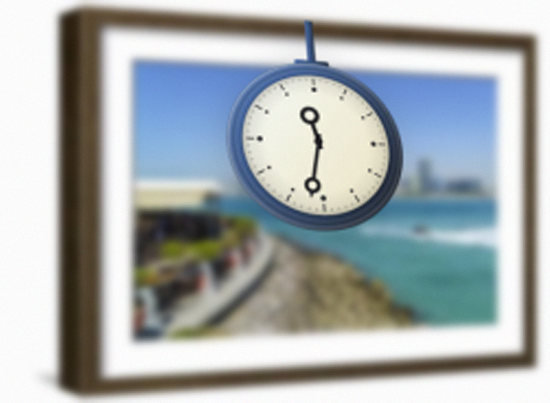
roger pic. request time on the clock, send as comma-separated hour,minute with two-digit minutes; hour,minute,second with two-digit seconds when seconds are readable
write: 11,32
